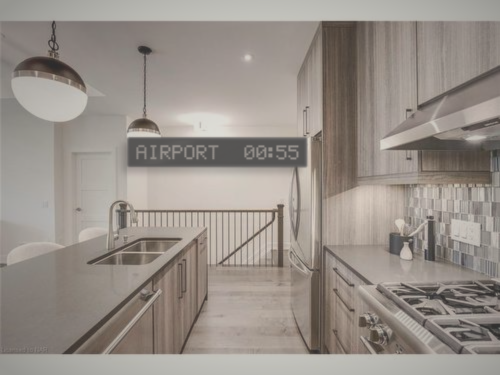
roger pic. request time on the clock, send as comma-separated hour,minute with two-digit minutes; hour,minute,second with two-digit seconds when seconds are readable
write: 0,55
